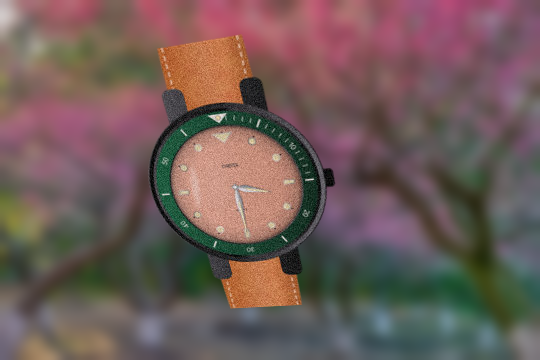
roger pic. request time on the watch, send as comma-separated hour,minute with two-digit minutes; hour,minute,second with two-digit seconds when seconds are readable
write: 3,30
